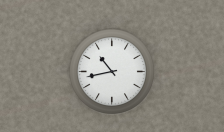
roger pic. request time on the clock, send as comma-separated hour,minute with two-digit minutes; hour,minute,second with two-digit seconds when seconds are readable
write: 10,43
